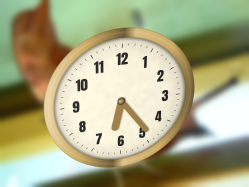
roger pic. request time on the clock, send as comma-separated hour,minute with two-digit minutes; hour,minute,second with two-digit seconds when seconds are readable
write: 6,24
